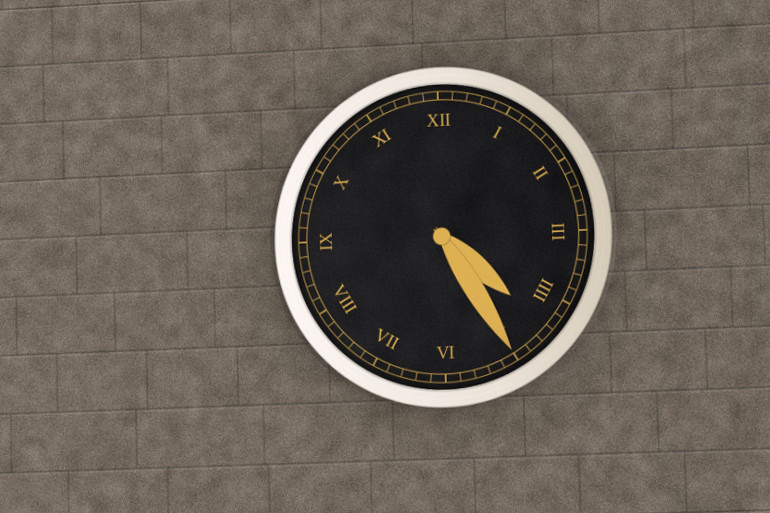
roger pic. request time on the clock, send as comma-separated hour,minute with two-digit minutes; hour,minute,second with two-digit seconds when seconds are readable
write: 4,25
